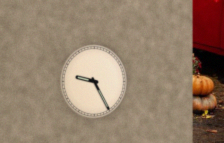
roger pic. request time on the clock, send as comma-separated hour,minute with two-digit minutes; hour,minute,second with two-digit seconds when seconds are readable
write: 9,25
